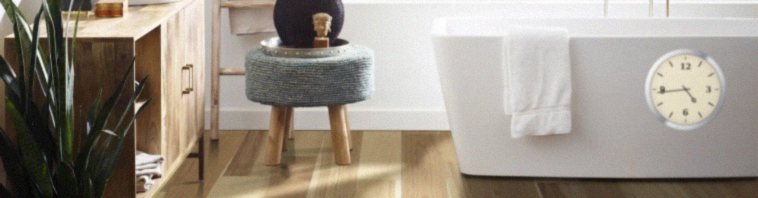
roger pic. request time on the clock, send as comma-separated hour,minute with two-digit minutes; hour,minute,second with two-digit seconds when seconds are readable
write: 4,44
